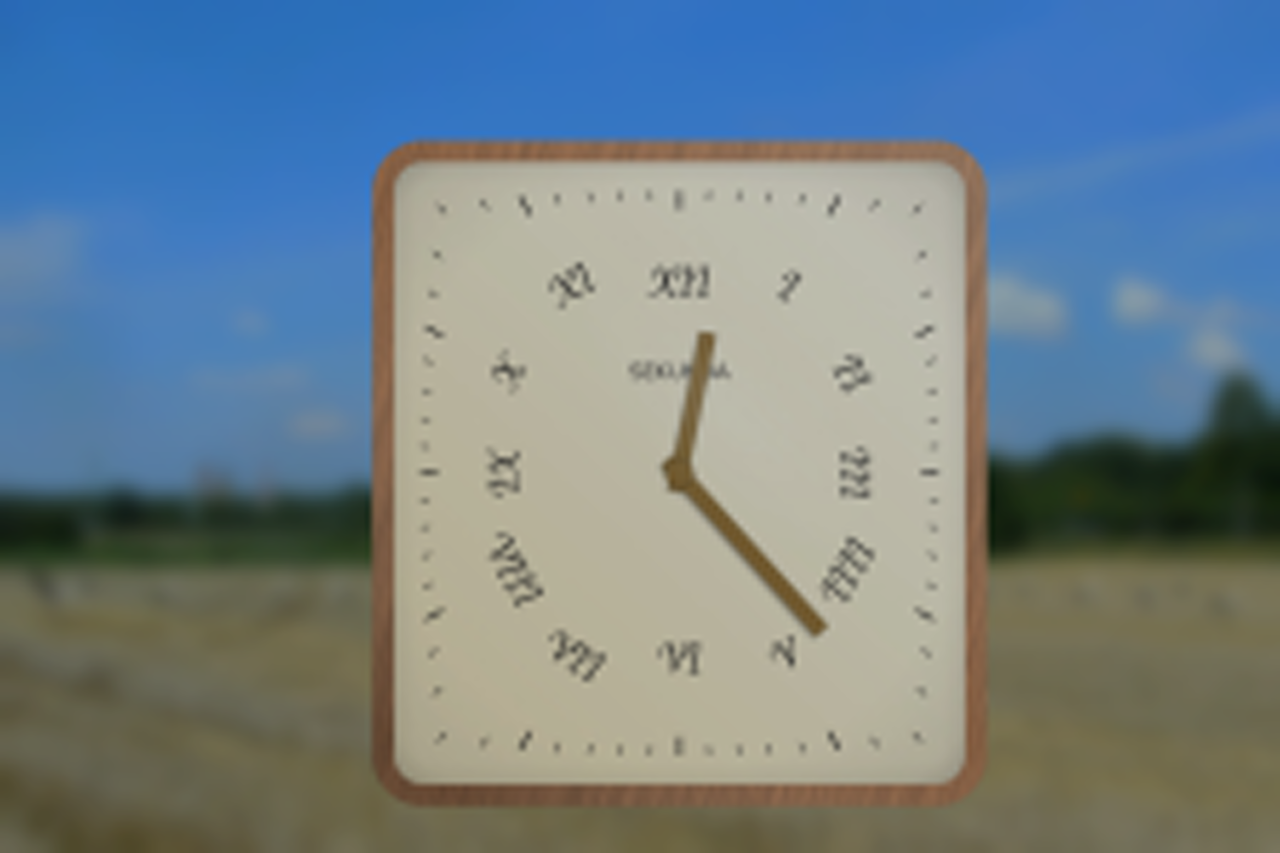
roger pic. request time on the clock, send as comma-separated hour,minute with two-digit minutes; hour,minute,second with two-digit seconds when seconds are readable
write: 12,23
